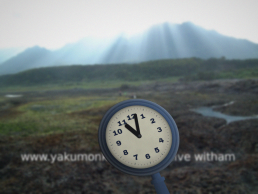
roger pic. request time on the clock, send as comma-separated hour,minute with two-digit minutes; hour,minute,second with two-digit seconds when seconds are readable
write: 11,02
